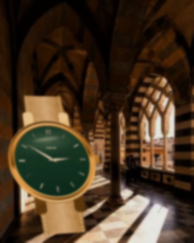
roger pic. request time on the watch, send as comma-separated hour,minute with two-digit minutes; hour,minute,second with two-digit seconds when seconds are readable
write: 2,51
